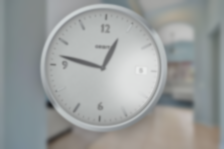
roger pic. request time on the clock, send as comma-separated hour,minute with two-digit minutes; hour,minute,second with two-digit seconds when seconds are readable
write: 12,47
